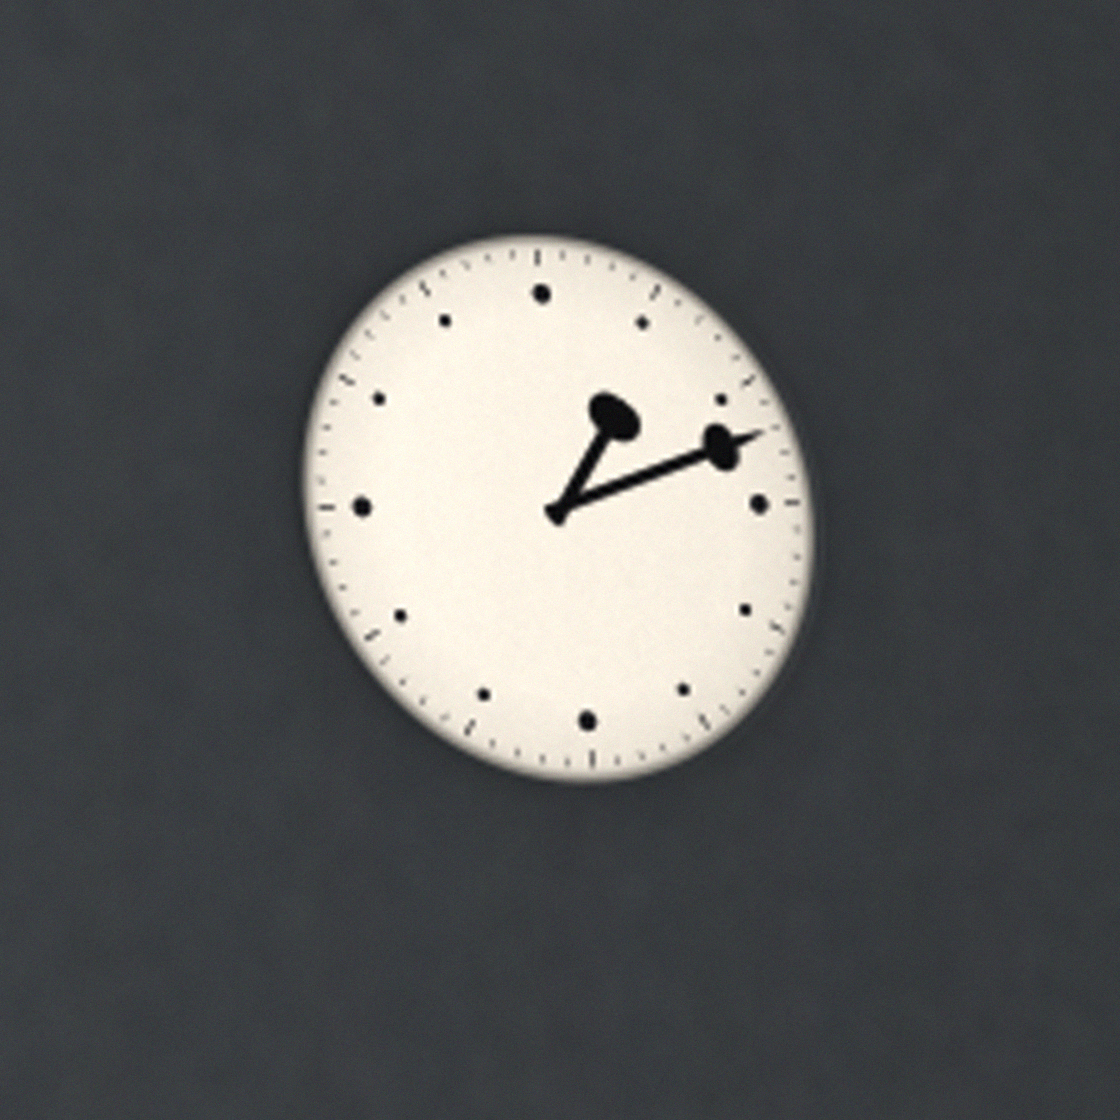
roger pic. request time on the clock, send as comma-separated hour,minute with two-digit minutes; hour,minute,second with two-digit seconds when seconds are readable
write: 1,12
